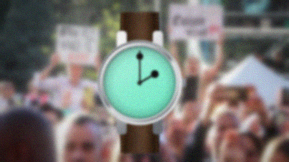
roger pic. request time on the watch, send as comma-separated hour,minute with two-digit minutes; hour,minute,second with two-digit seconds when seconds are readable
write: 2,00
